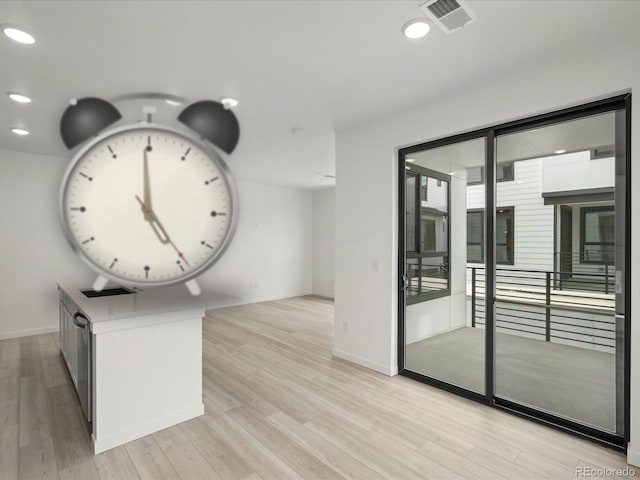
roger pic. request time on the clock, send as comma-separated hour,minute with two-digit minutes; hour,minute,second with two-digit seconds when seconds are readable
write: 4,59,24
